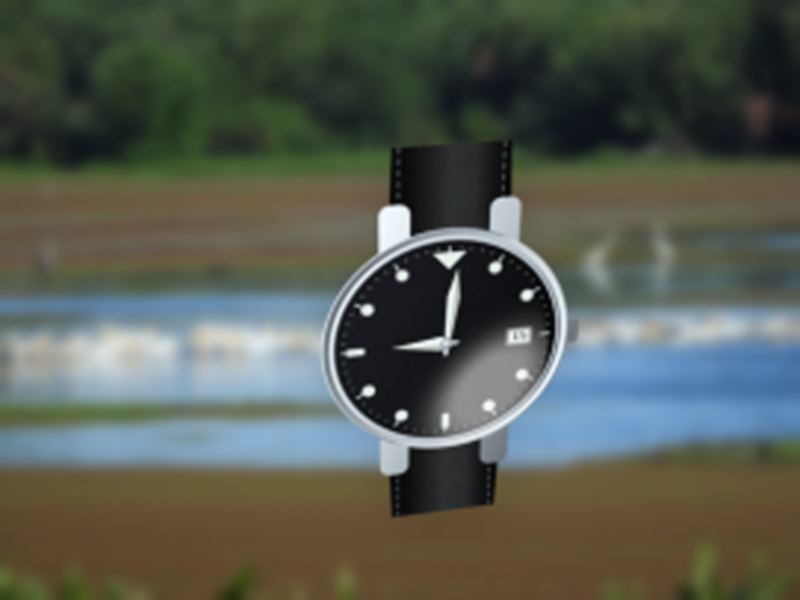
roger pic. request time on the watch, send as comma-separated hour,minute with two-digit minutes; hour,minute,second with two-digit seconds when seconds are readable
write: 9,01
